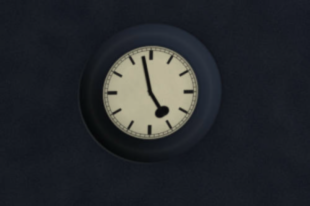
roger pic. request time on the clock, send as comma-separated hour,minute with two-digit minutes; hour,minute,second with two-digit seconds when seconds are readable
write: 4,58
